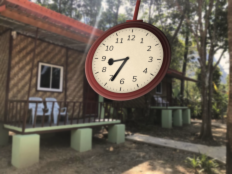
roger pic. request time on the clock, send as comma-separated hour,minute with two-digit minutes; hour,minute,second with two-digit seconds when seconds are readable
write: 8,34
